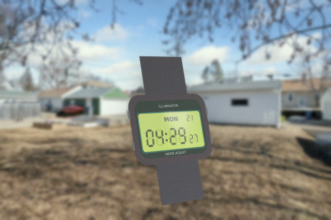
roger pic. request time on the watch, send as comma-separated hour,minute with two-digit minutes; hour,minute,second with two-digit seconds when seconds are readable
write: 4,29,27
